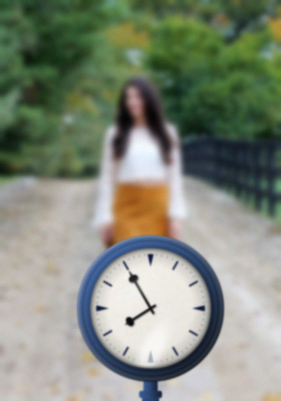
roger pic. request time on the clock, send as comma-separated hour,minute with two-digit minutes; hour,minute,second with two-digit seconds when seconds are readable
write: 7,55
